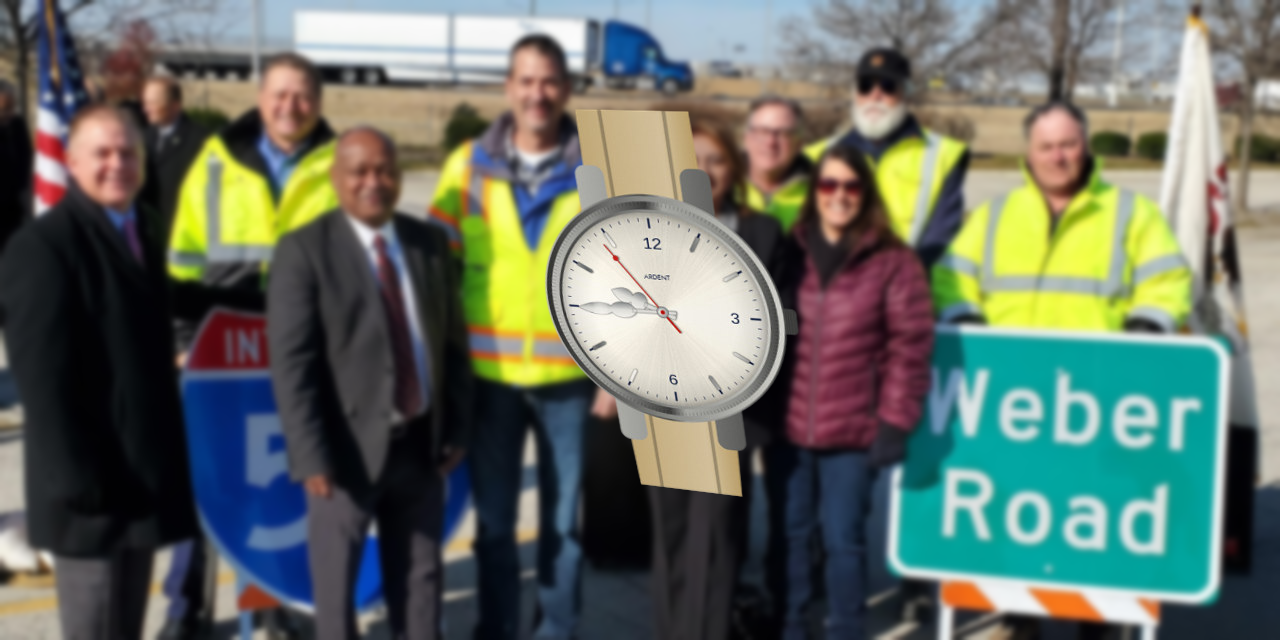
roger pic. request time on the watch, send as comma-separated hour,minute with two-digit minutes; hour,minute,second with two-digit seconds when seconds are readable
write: 9,44,54
